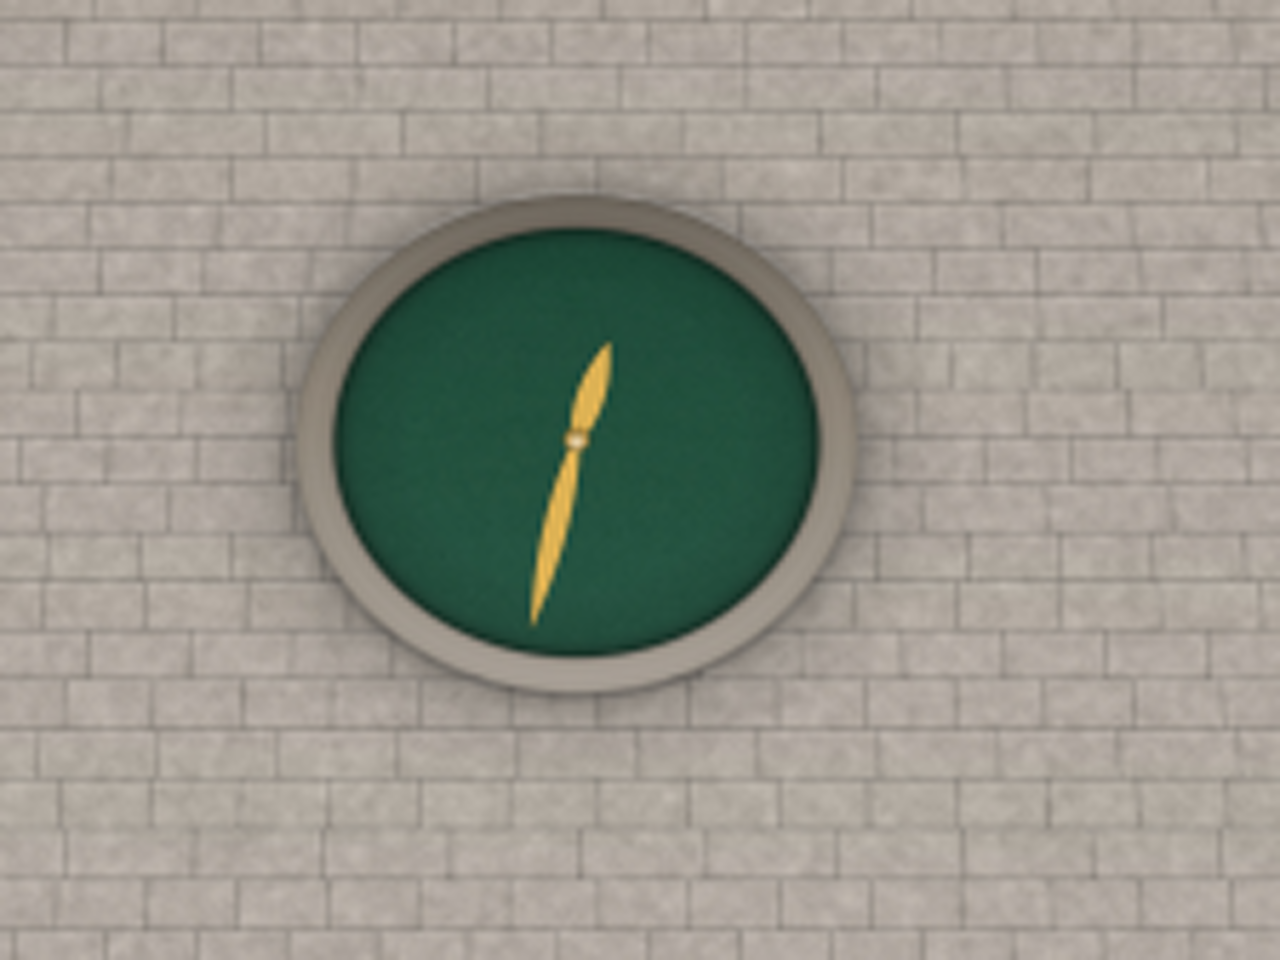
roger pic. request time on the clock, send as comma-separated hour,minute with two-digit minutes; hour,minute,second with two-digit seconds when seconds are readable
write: 12,32
